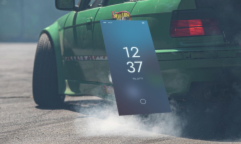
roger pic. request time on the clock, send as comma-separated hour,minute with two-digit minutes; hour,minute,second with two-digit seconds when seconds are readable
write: 12,37
